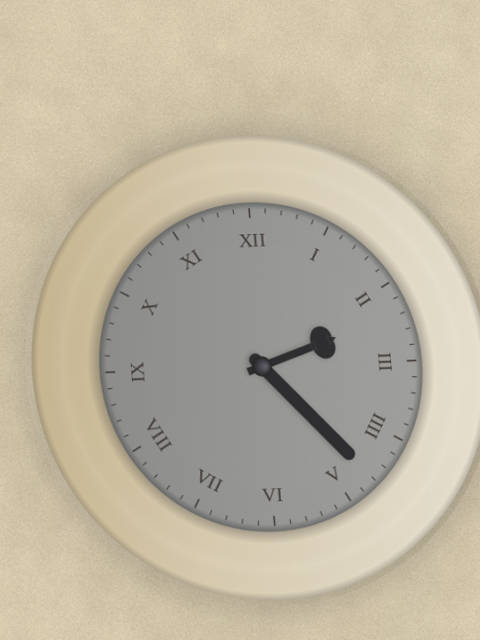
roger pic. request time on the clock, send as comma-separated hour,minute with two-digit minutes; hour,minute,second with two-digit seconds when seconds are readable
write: 2,23
